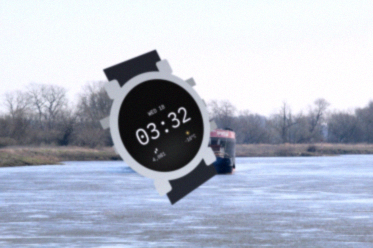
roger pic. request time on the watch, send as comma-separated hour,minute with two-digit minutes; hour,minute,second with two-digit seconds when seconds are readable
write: 3,32
